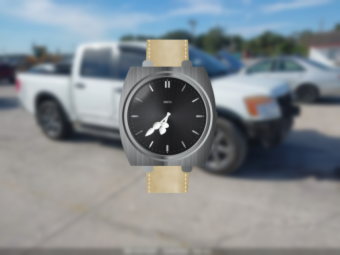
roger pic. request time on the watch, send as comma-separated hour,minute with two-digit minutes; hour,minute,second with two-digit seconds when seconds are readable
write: 6,38
